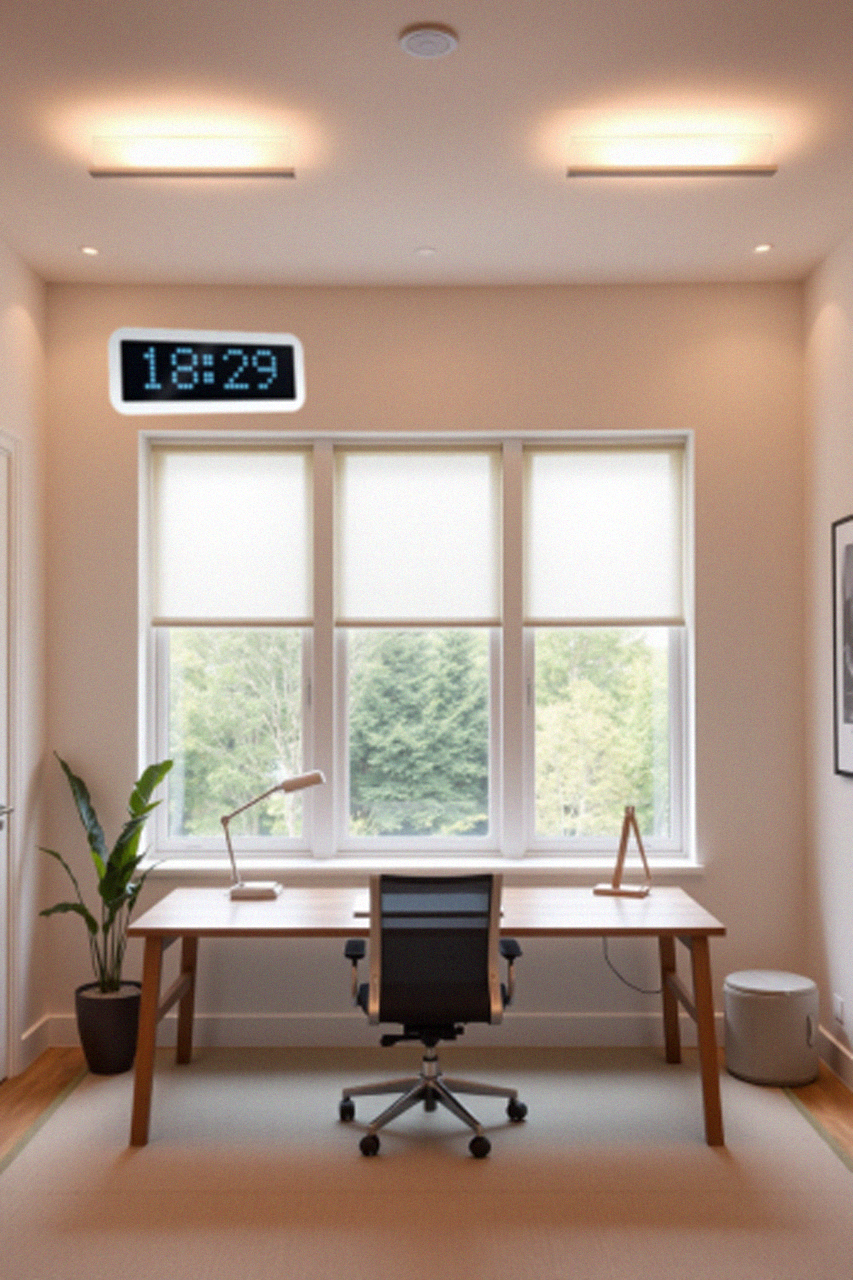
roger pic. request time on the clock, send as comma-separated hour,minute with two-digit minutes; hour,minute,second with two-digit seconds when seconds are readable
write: 18,29
